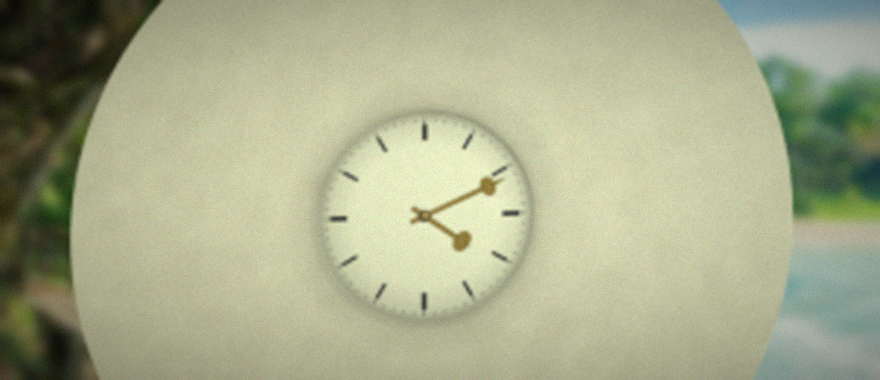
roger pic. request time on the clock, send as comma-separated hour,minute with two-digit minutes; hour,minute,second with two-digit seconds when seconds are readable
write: 4,11
